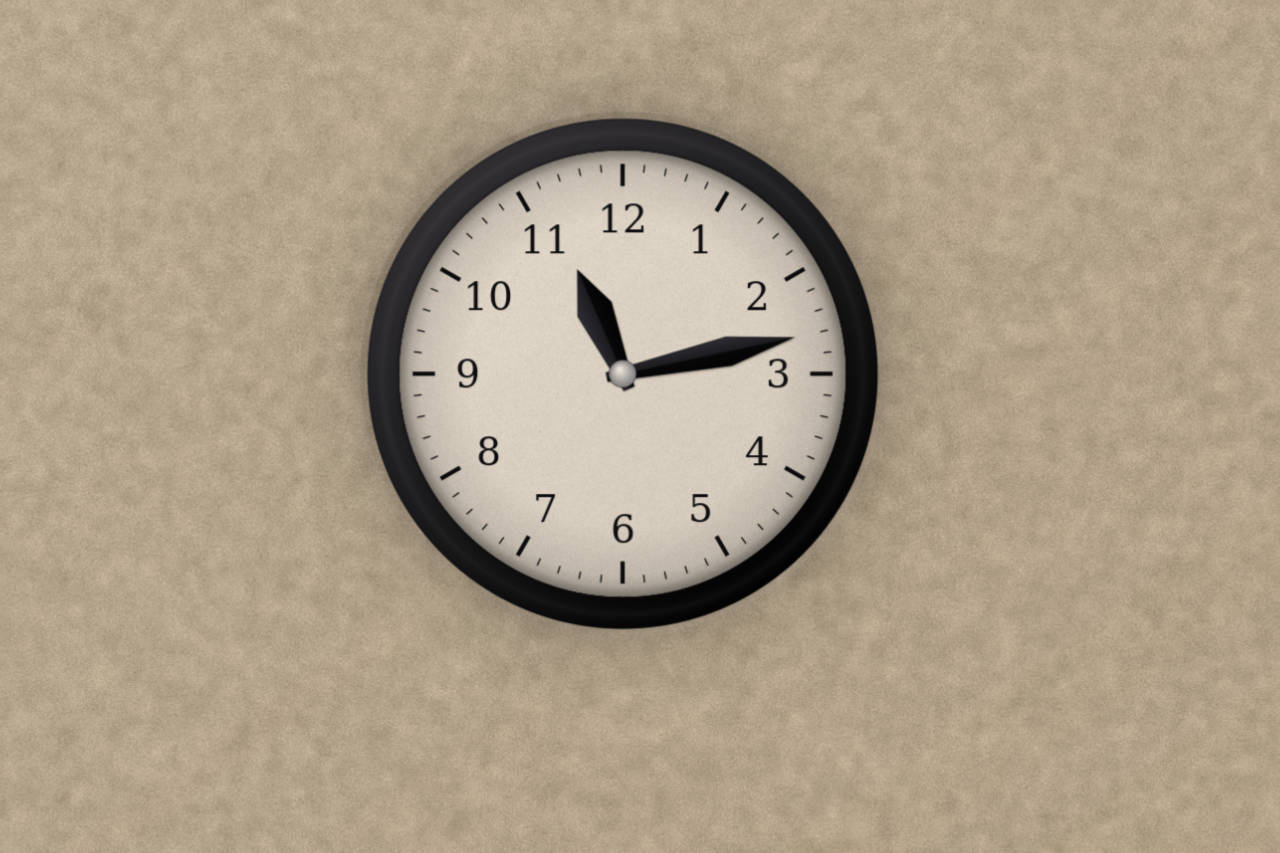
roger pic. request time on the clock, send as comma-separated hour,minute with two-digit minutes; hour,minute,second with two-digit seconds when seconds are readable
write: 11,13
